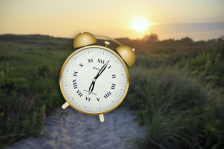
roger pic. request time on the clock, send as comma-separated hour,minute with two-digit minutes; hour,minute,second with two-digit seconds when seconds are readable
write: 6,03
